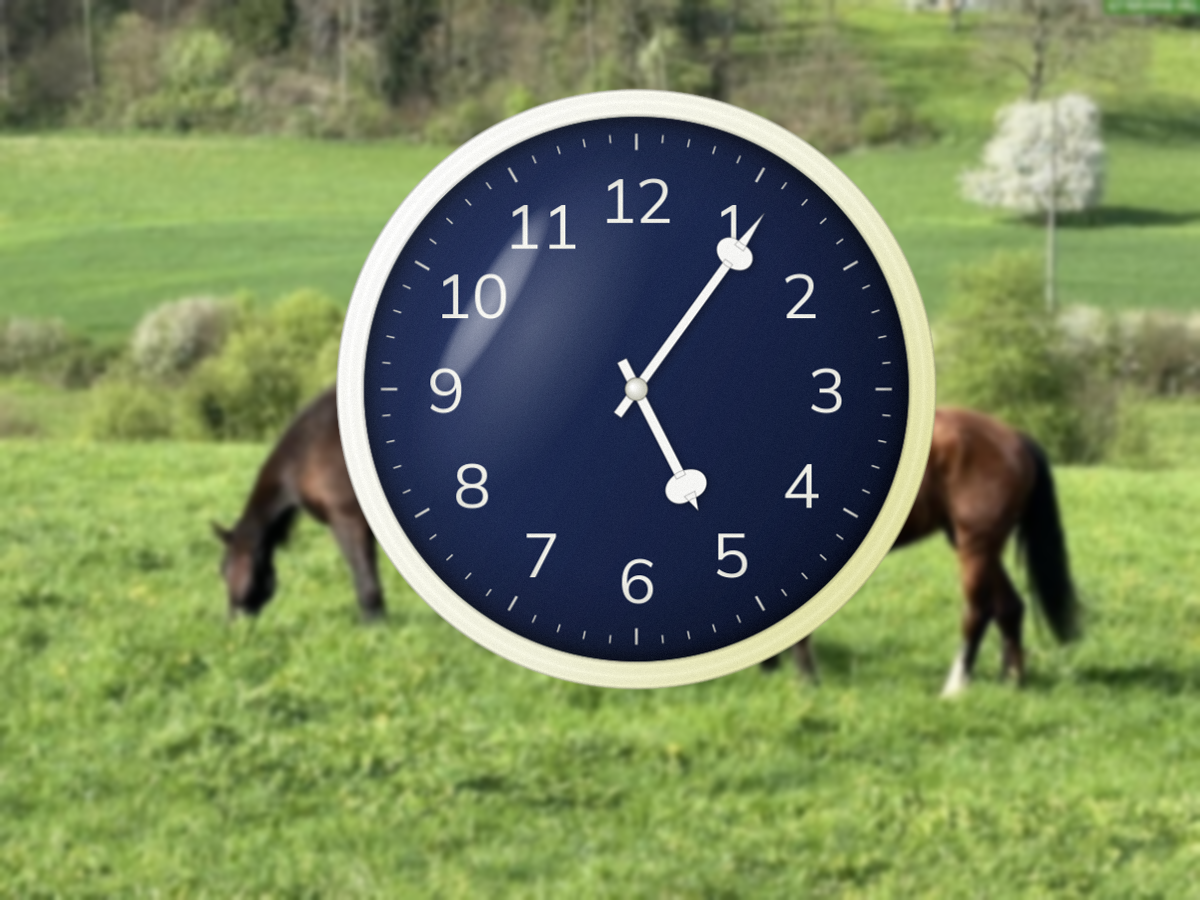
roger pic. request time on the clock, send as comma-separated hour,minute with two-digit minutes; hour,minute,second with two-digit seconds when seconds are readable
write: 5,06
